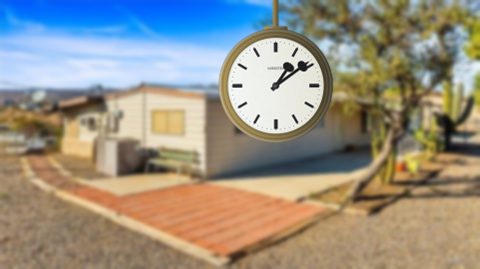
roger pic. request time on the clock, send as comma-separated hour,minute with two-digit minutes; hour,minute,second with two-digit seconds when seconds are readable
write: 1,09
